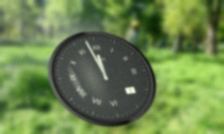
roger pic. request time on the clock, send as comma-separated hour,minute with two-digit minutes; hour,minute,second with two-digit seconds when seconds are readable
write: 11,58
